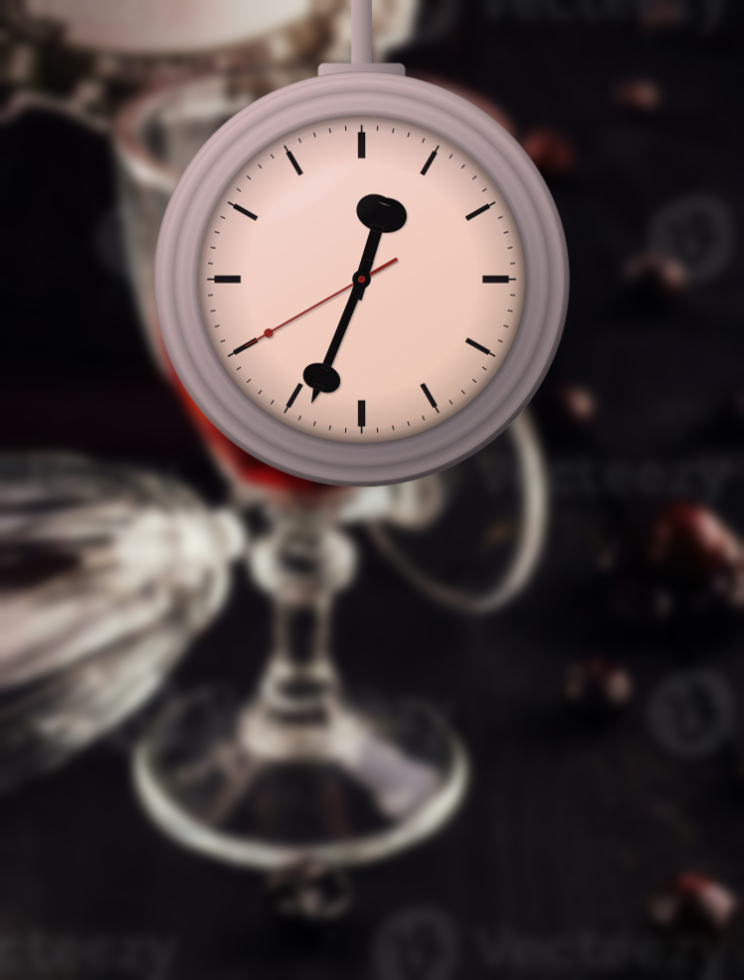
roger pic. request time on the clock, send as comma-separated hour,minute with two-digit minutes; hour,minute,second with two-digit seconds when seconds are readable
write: 12,33,40
